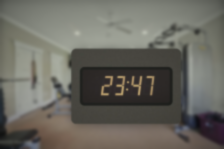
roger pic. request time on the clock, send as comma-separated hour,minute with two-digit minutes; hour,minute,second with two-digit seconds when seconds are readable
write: 23,47
